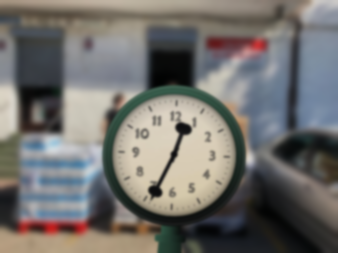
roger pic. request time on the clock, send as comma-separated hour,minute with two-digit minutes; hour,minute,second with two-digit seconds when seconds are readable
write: 12,34
